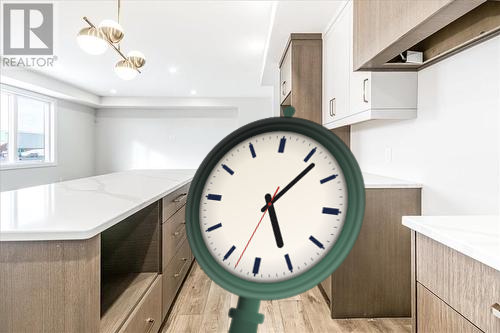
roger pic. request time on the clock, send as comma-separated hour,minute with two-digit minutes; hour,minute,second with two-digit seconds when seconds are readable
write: 5,06,33
